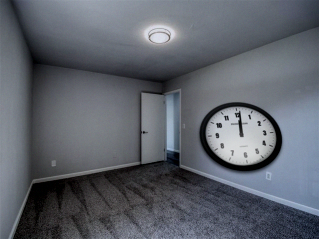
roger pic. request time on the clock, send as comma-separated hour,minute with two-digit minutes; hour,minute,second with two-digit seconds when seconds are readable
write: 12,01
